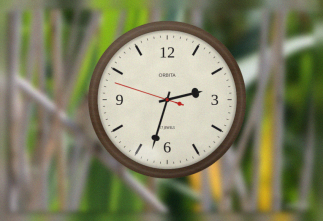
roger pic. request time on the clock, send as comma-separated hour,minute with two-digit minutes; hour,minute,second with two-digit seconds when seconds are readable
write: 2,32,48
